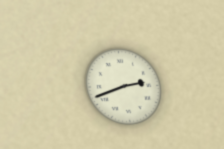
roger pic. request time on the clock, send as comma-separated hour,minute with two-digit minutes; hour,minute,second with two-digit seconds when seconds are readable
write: 2,42
